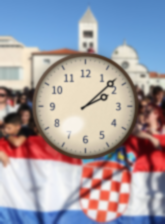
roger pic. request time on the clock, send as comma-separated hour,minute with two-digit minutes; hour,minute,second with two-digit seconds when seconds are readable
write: 2,08
